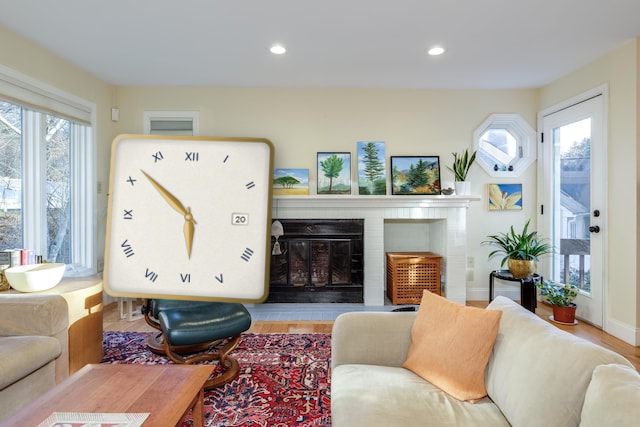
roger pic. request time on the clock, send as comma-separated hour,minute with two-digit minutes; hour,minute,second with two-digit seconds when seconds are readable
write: 5,52
